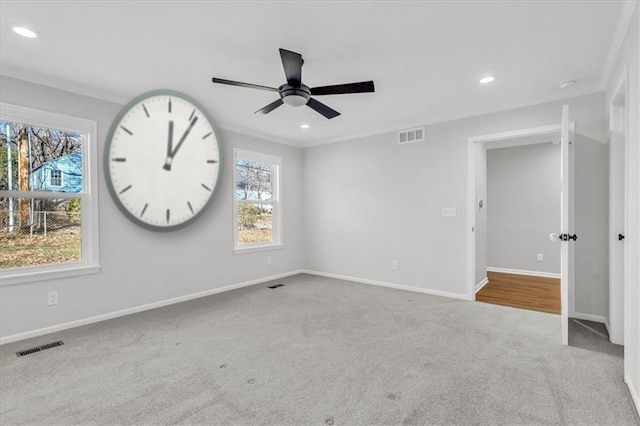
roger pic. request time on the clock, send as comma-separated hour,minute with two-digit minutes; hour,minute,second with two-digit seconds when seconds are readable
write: 12,06
